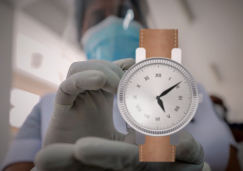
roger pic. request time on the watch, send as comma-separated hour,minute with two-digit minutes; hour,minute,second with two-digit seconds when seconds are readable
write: 5,09
